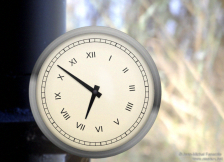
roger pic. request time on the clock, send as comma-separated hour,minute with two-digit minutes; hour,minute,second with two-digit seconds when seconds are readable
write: 6,52
